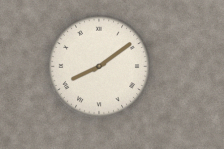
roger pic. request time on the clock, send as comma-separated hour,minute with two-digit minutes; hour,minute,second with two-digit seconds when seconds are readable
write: 8,09
